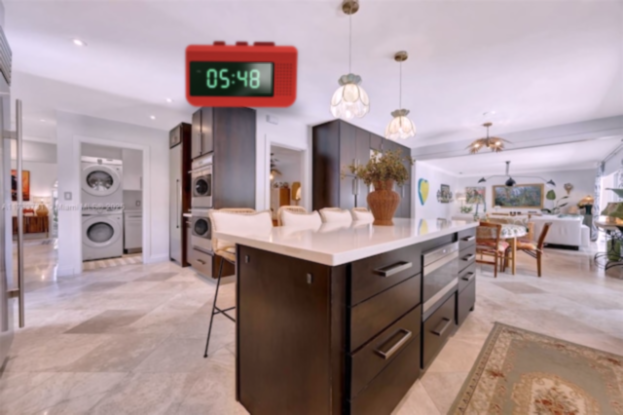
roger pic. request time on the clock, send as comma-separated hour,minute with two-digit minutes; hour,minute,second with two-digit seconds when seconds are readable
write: 5,48
